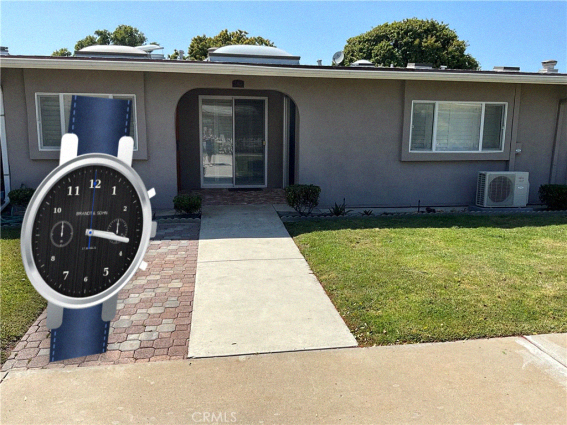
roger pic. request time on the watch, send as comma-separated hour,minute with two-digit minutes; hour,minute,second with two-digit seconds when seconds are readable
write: 3,17
